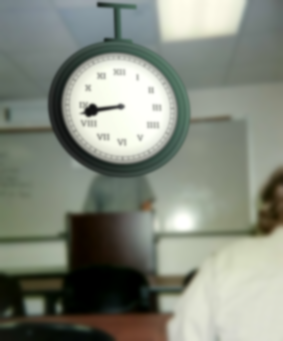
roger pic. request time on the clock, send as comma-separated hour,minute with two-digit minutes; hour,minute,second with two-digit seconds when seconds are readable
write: 8,43
